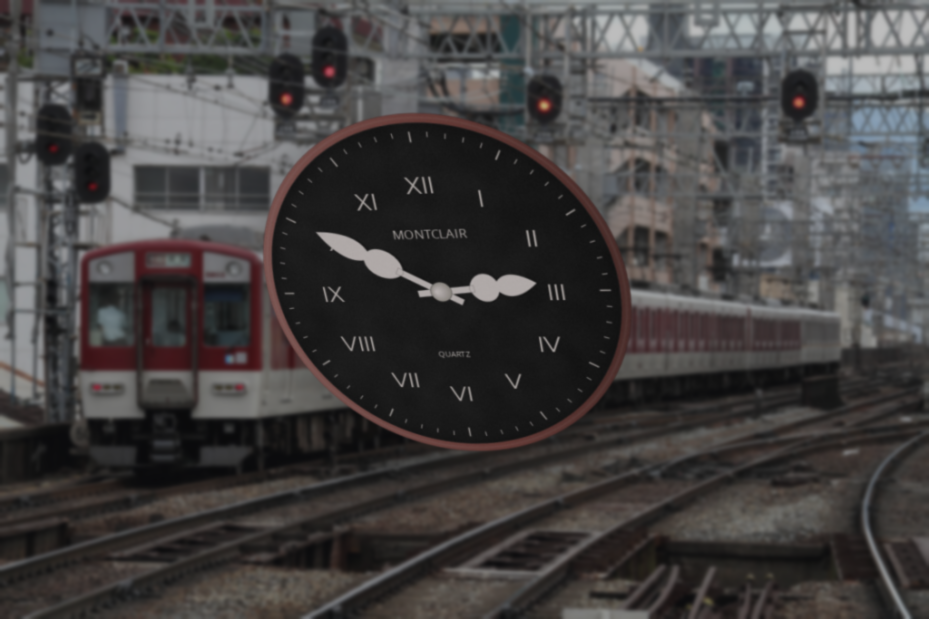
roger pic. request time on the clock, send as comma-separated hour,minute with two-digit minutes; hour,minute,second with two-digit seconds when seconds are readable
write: 2,50
